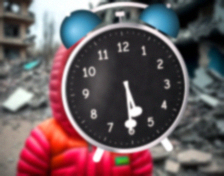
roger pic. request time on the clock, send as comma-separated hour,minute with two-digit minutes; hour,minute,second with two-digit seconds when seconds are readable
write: 5,30
